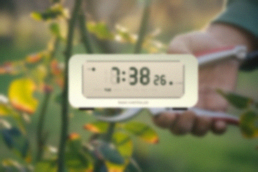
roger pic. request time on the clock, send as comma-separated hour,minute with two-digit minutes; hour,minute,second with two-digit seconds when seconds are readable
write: 7,38
